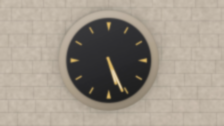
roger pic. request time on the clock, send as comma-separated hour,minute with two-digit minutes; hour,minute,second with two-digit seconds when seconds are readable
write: 5,26
